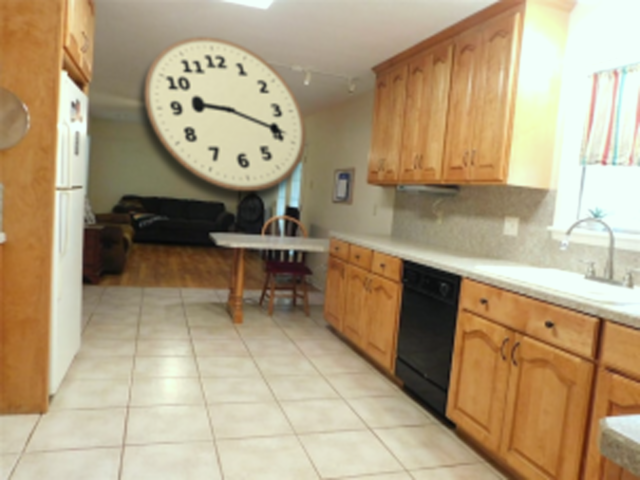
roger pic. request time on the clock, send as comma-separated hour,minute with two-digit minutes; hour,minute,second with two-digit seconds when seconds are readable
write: 9,19
